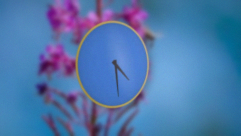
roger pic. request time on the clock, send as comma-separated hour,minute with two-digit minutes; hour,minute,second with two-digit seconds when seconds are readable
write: 4,29
